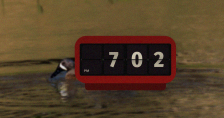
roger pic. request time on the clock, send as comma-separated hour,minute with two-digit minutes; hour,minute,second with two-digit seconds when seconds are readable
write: 7,02
